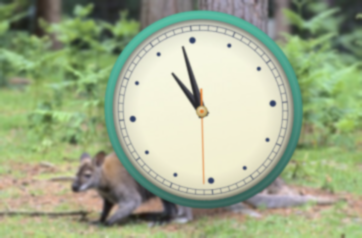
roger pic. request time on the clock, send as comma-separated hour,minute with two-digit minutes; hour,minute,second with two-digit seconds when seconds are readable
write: 10,58,31
